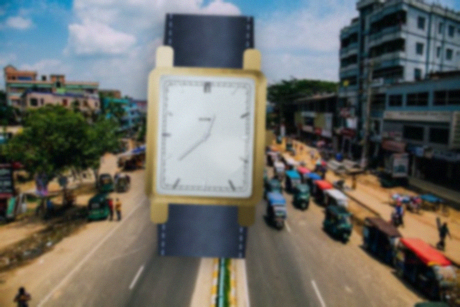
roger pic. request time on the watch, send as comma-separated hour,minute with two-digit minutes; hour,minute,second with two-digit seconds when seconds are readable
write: 12,38
